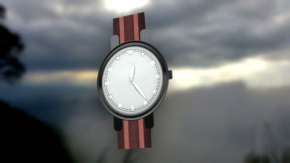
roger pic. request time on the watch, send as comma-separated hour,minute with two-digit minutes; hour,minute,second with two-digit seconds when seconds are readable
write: 12,24
